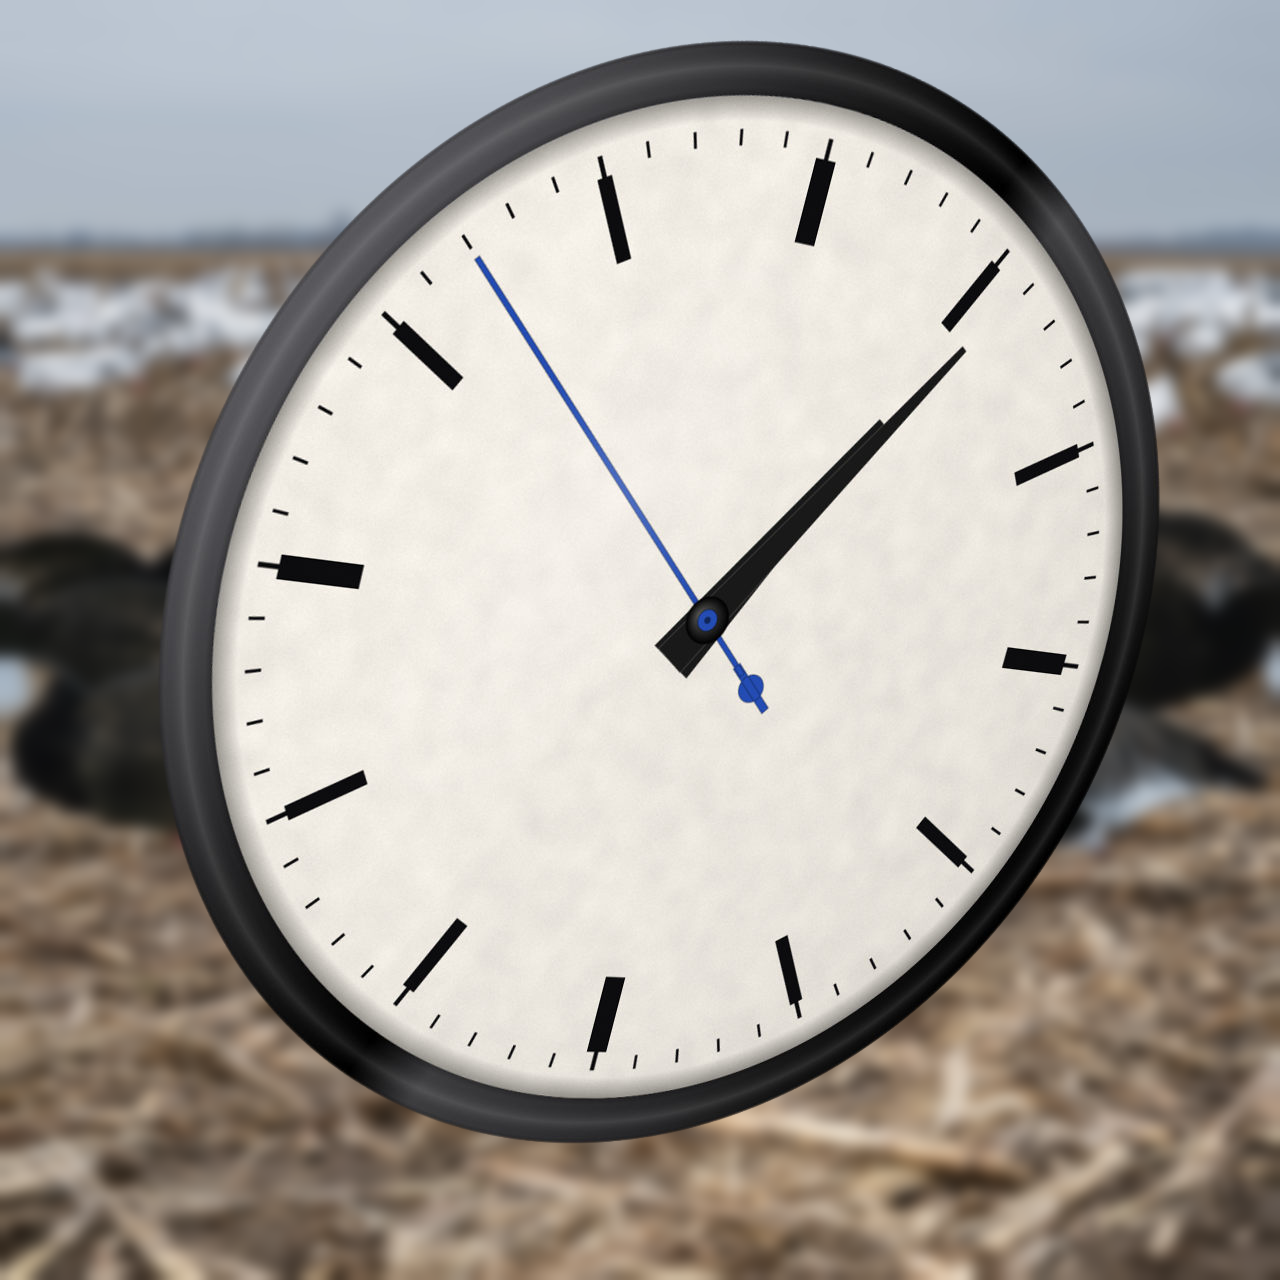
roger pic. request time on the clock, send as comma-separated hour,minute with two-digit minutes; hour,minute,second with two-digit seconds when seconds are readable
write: 1,05,52
